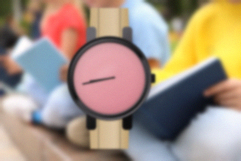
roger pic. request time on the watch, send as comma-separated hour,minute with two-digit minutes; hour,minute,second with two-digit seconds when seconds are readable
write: 8,43
